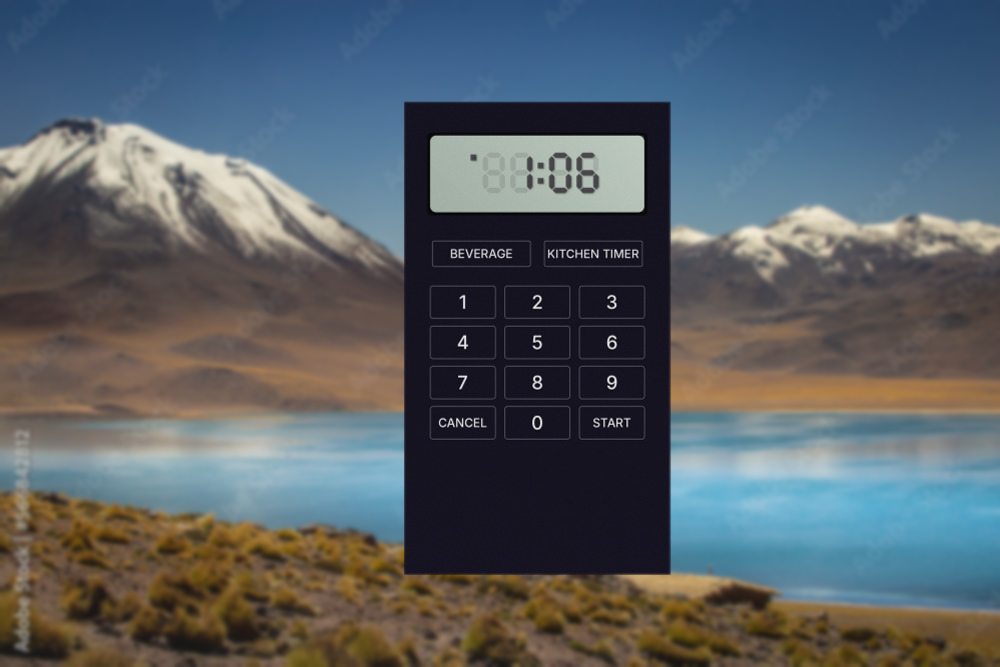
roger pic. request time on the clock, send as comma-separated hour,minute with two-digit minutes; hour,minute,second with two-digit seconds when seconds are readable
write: 1,06
